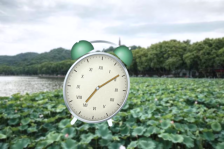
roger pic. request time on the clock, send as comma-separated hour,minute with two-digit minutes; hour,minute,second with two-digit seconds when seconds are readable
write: 7,09
